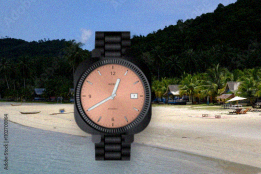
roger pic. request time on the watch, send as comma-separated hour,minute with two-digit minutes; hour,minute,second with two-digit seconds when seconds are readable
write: 12,40
